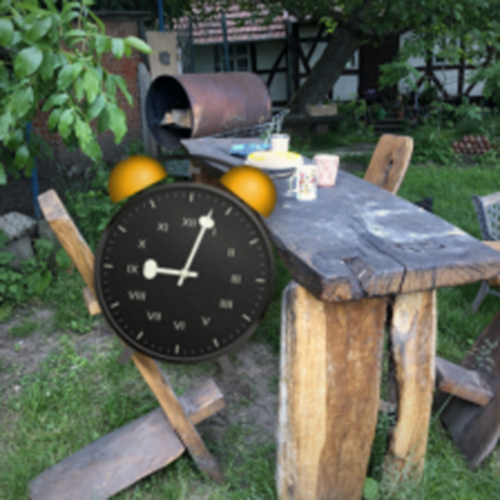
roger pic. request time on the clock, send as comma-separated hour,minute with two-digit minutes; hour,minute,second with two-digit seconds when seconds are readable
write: 9,03
